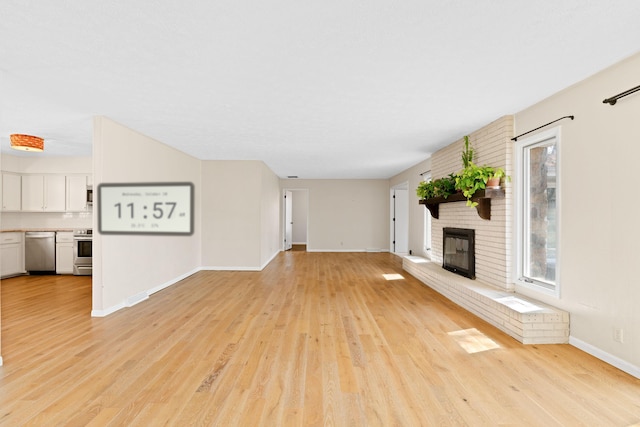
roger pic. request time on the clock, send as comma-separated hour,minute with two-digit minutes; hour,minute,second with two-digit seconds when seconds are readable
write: 11,57
